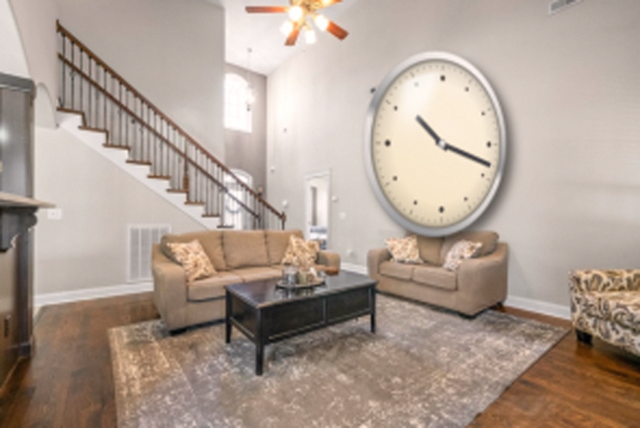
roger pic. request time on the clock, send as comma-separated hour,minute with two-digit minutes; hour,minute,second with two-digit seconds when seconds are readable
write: 10,18
